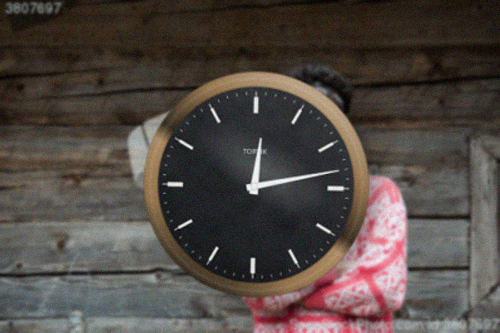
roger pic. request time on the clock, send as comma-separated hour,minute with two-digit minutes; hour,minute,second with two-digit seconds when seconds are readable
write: 12,13
